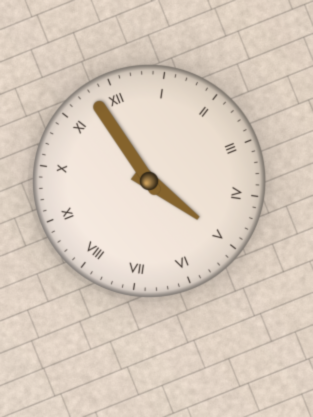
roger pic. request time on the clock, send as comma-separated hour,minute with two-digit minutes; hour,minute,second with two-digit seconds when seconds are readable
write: 4,58
